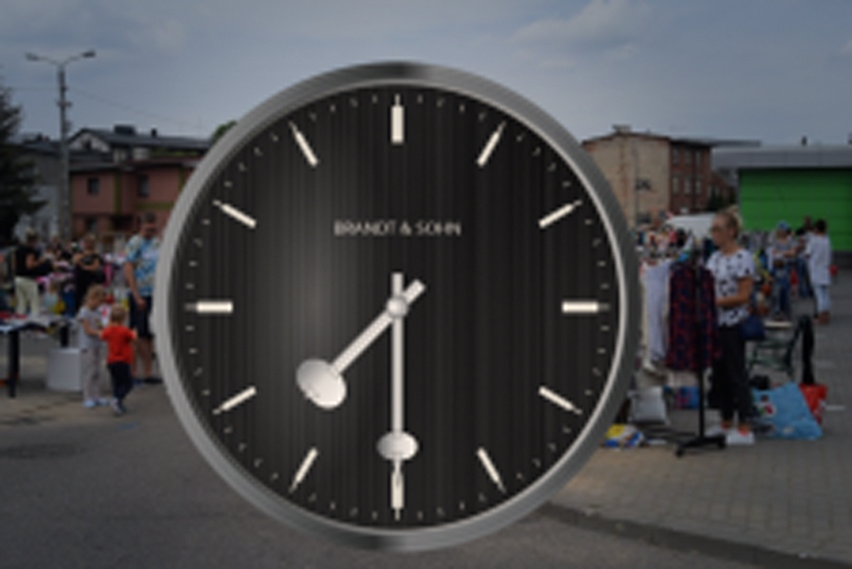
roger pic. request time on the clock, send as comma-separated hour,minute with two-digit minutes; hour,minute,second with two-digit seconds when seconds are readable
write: 7,30
